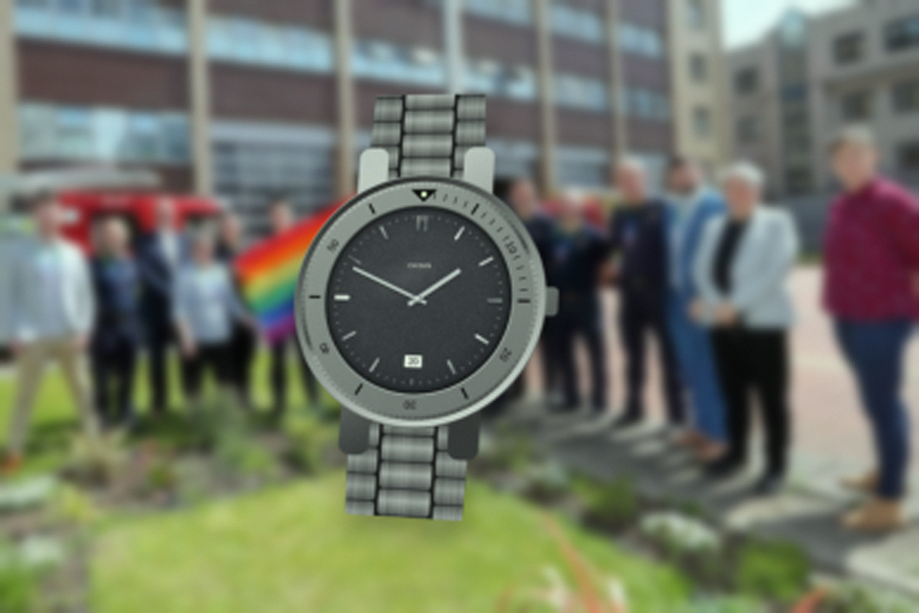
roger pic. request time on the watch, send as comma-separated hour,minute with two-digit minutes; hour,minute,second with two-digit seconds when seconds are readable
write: 1,49
